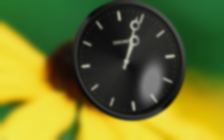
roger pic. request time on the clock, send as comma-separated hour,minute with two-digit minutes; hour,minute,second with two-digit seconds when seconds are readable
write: 1,04
